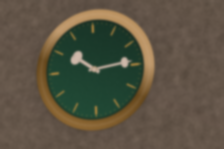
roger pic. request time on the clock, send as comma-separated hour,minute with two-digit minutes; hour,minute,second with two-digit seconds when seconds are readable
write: 10,14
